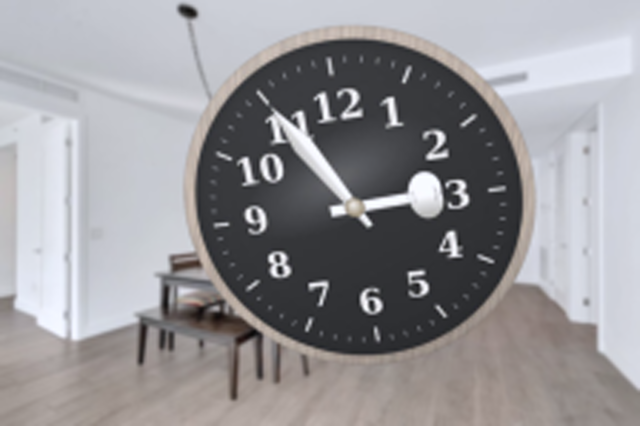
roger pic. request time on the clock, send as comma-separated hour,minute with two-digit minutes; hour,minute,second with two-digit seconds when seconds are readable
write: 2,55
